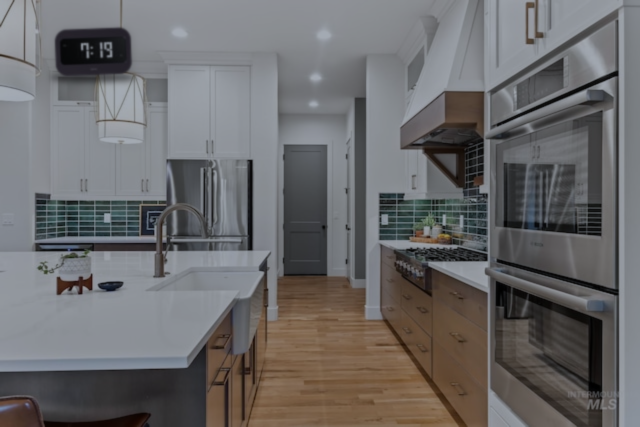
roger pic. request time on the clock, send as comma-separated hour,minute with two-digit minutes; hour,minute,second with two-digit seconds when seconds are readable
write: 7,19
